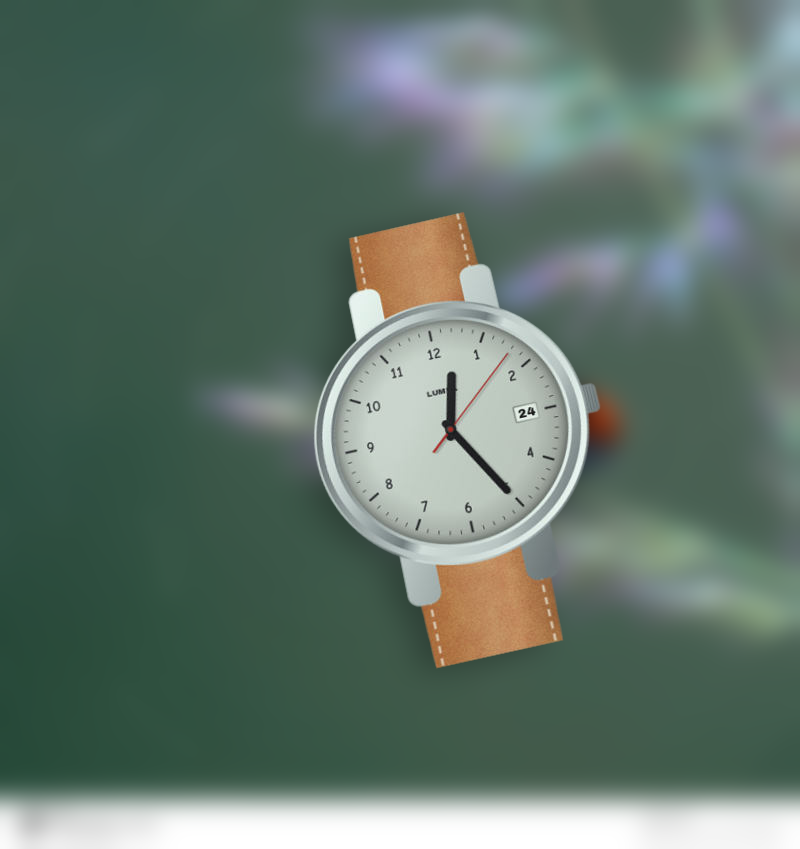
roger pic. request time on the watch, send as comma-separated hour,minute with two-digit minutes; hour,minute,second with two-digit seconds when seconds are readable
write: 12,25,08
